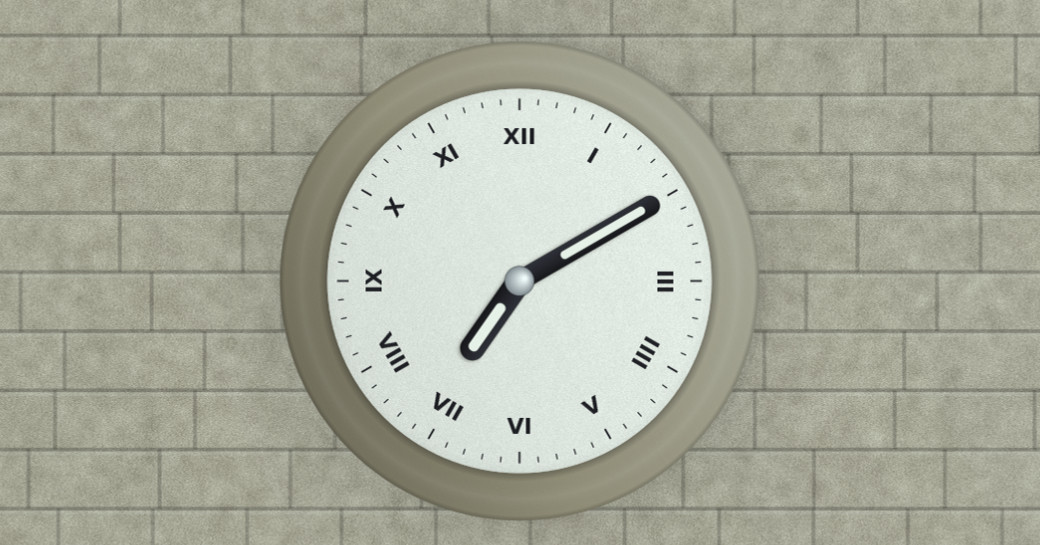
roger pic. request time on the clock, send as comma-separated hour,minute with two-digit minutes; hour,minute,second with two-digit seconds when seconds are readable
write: 7,10
